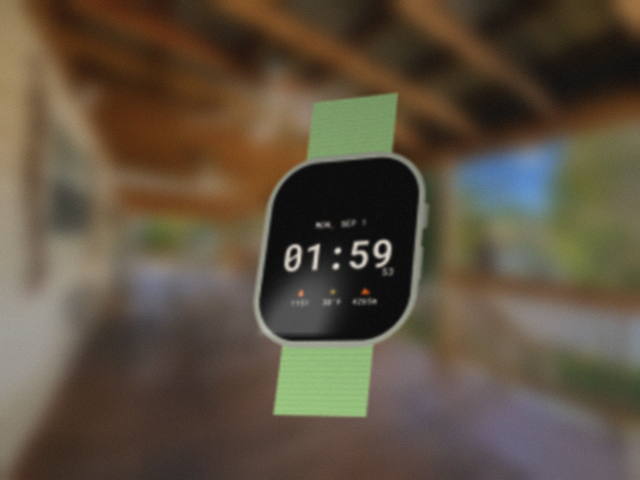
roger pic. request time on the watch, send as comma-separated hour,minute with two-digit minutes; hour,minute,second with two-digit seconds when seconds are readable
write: 1,59
